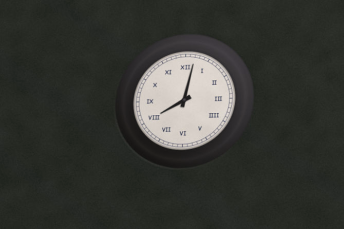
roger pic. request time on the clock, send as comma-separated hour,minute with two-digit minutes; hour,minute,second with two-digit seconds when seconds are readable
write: 8,02
